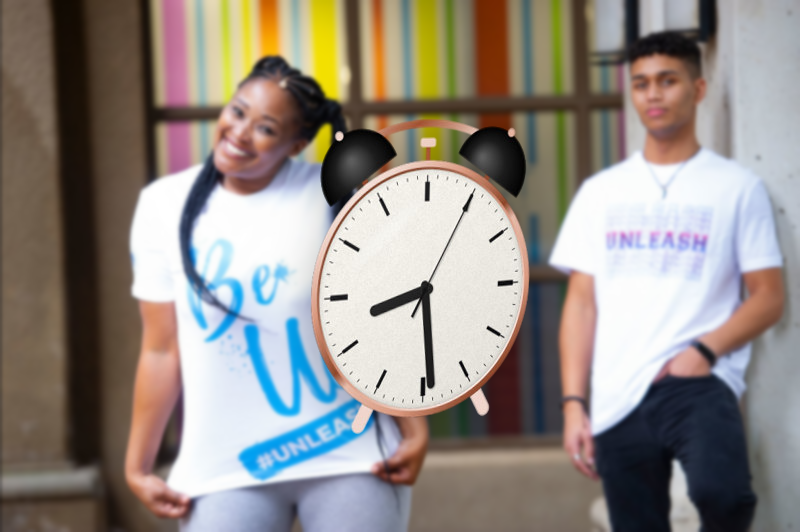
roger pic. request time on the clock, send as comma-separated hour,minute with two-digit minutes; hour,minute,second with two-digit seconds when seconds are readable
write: 8,29,05
